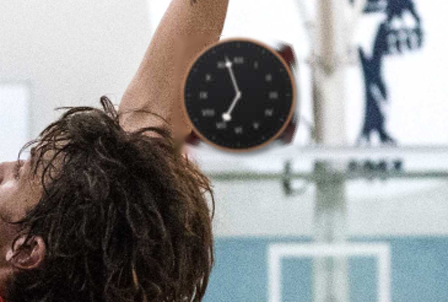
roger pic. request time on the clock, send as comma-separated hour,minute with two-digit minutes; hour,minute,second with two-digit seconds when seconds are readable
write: 6,57
